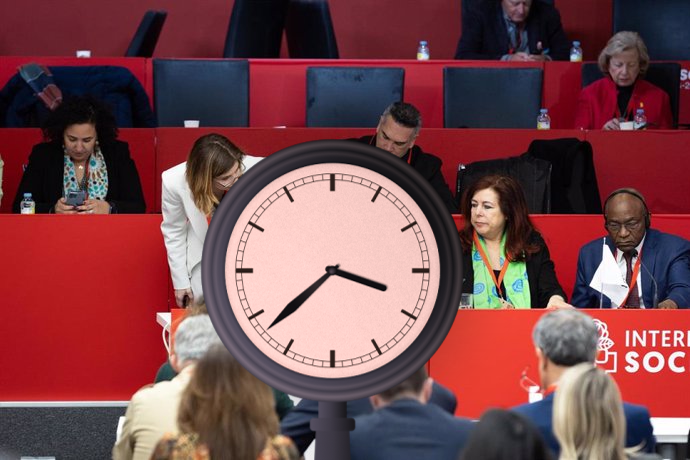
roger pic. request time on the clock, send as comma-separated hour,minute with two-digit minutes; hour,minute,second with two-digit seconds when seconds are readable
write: 3,38
